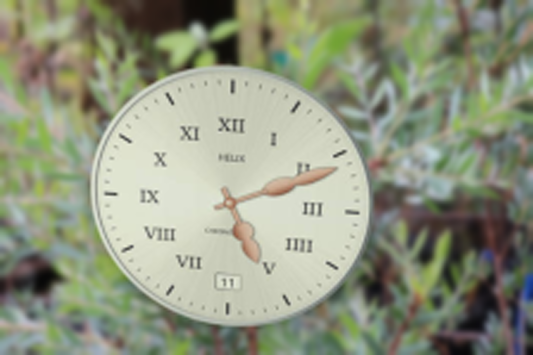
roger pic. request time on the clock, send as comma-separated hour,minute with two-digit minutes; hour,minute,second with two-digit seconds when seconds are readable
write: 5,11
